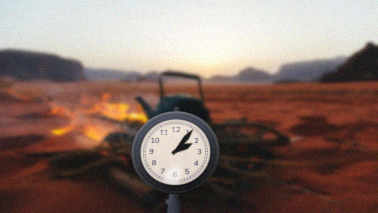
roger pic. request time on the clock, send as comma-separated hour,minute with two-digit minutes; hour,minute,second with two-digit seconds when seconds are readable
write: 2,06
